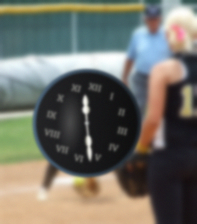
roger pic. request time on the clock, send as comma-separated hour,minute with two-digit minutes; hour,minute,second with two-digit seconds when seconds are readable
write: 11,27
